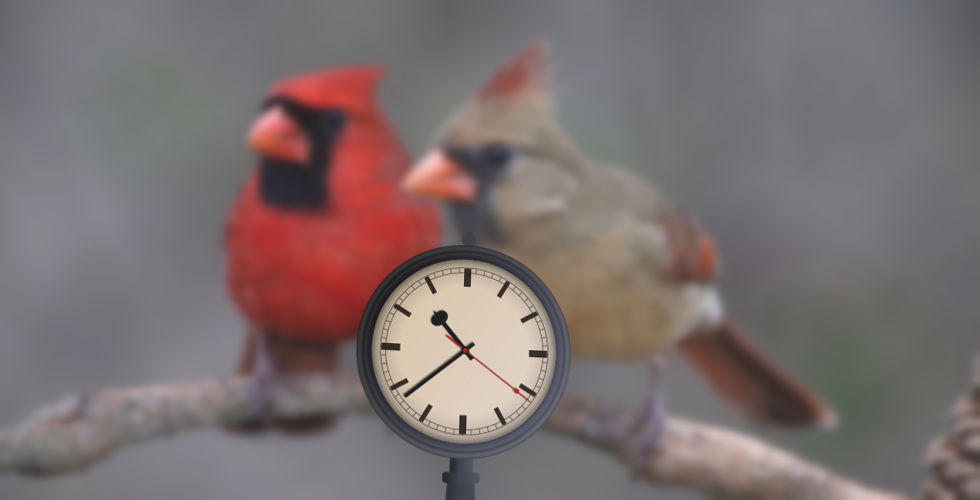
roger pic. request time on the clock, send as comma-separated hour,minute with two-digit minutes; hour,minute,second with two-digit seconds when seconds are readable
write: 10,38,21
